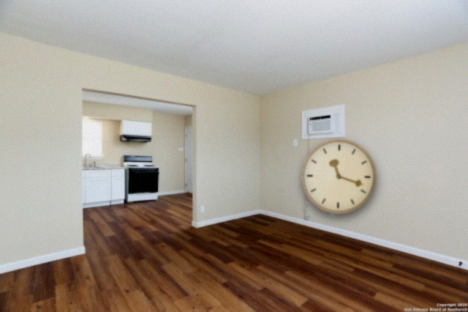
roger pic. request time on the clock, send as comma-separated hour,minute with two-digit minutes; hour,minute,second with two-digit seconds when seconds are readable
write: 11,18
